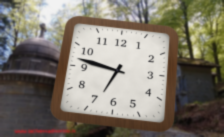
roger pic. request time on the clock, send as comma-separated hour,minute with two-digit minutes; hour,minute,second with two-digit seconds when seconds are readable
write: 6,47
